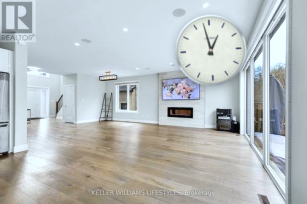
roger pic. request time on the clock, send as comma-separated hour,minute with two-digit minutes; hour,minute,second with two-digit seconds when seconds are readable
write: 12,58
